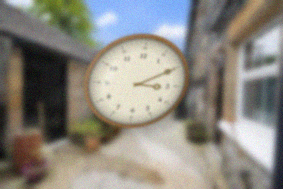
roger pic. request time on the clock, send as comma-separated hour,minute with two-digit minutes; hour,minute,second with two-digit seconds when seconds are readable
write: 3,10
